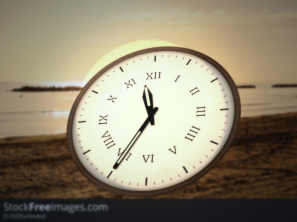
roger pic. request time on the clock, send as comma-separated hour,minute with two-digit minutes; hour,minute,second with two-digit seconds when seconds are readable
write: 11,35
